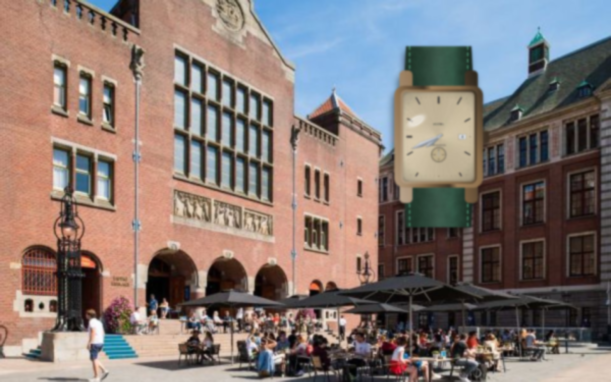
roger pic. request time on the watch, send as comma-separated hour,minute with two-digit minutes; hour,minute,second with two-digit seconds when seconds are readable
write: 7,41
